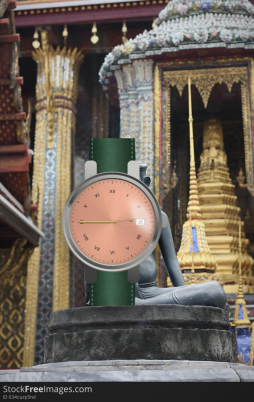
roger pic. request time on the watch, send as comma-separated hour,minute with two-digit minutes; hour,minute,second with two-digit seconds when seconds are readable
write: 2,45
